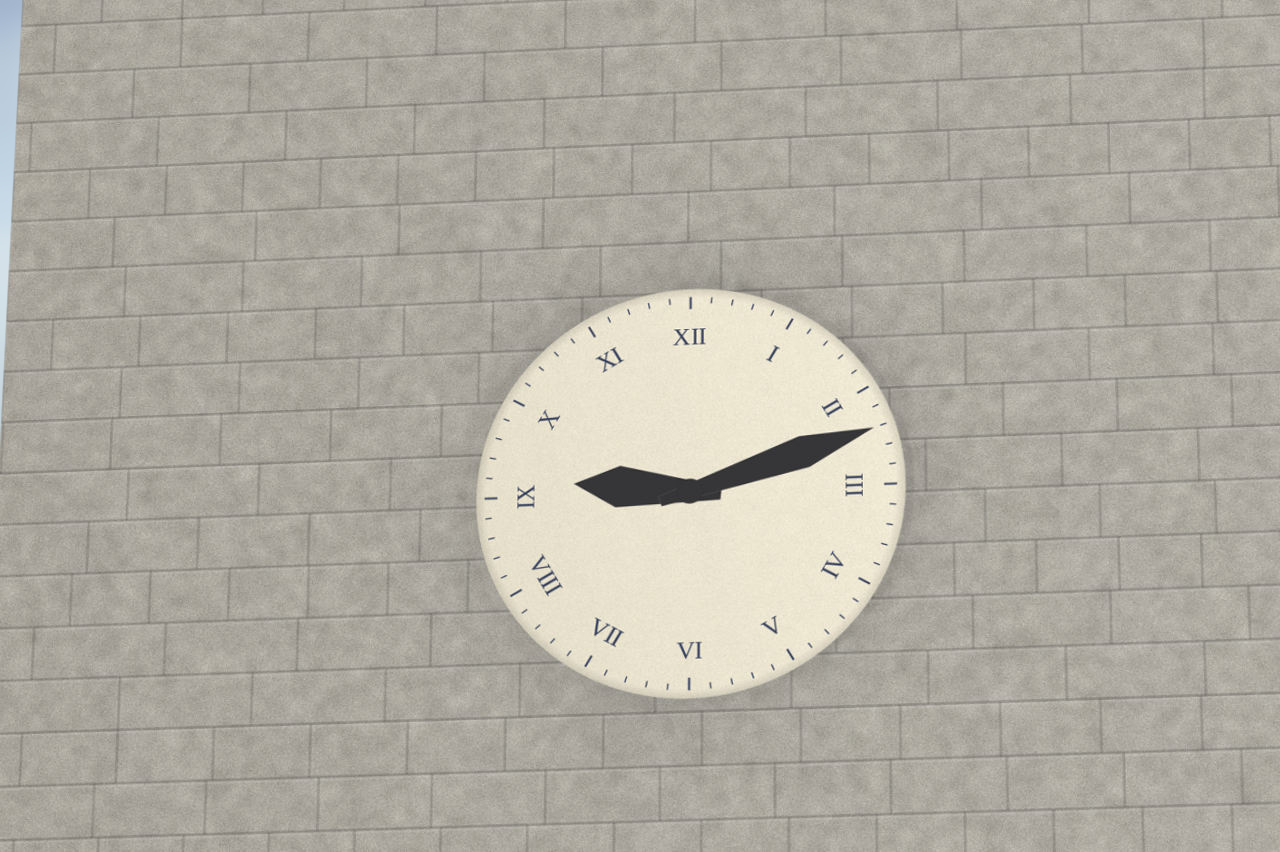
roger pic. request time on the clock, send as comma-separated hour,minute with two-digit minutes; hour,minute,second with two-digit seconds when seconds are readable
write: 9,12
